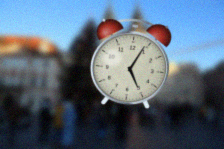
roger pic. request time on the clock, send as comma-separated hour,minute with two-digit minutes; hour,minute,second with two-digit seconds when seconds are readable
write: 5,04
